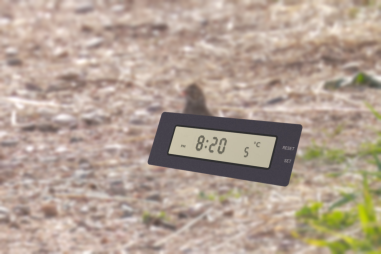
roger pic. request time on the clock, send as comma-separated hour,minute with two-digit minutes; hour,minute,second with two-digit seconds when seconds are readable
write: 8,20
